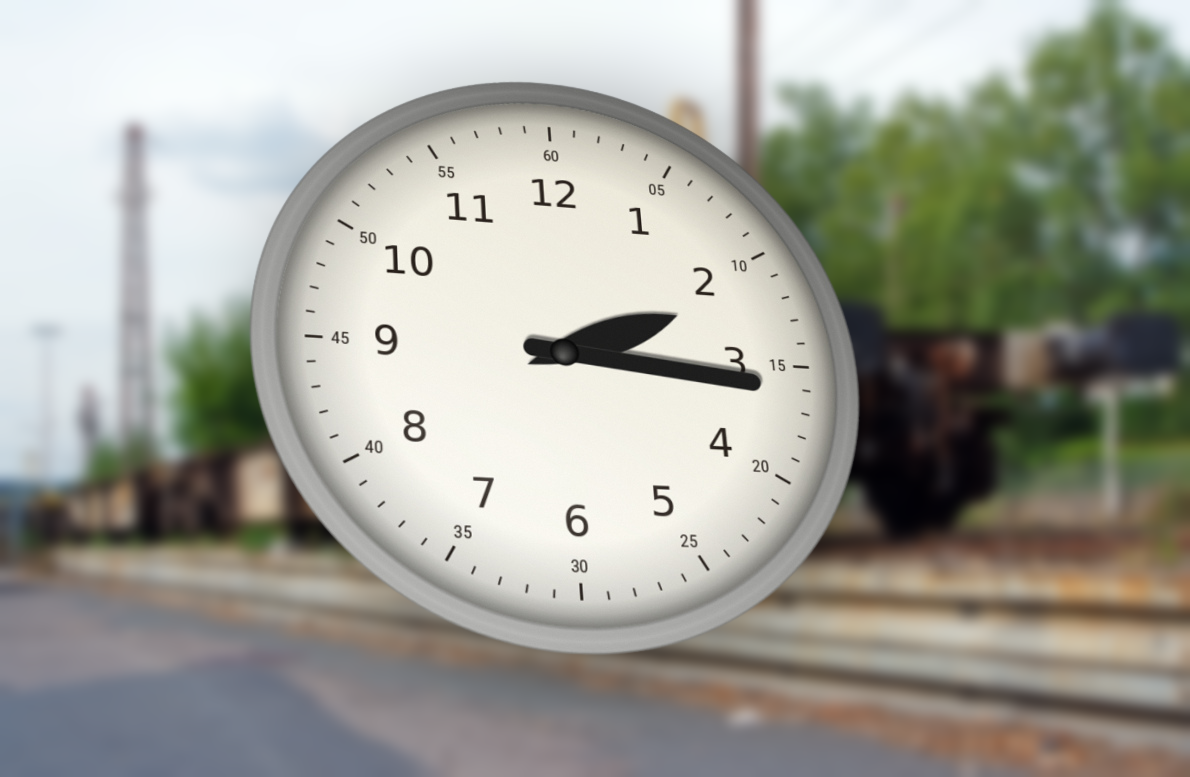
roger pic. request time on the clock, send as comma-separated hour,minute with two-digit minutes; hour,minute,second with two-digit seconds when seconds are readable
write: 2,16
